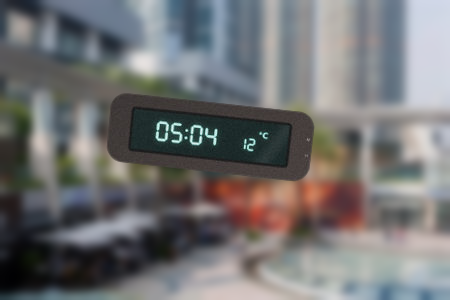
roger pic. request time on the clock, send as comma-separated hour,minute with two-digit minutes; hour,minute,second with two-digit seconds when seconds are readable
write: 5,04
